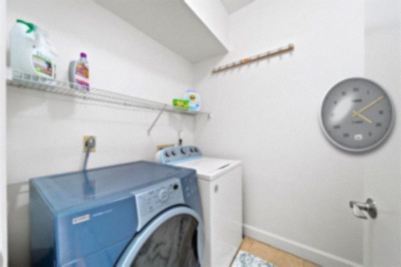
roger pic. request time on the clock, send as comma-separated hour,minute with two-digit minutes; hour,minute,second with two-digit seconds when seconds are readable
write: 4,10
